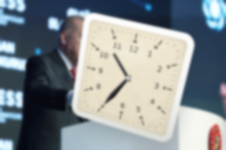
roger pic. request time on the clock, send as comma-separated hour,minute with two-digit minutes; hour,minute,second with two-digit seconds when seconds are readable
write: 10,35
